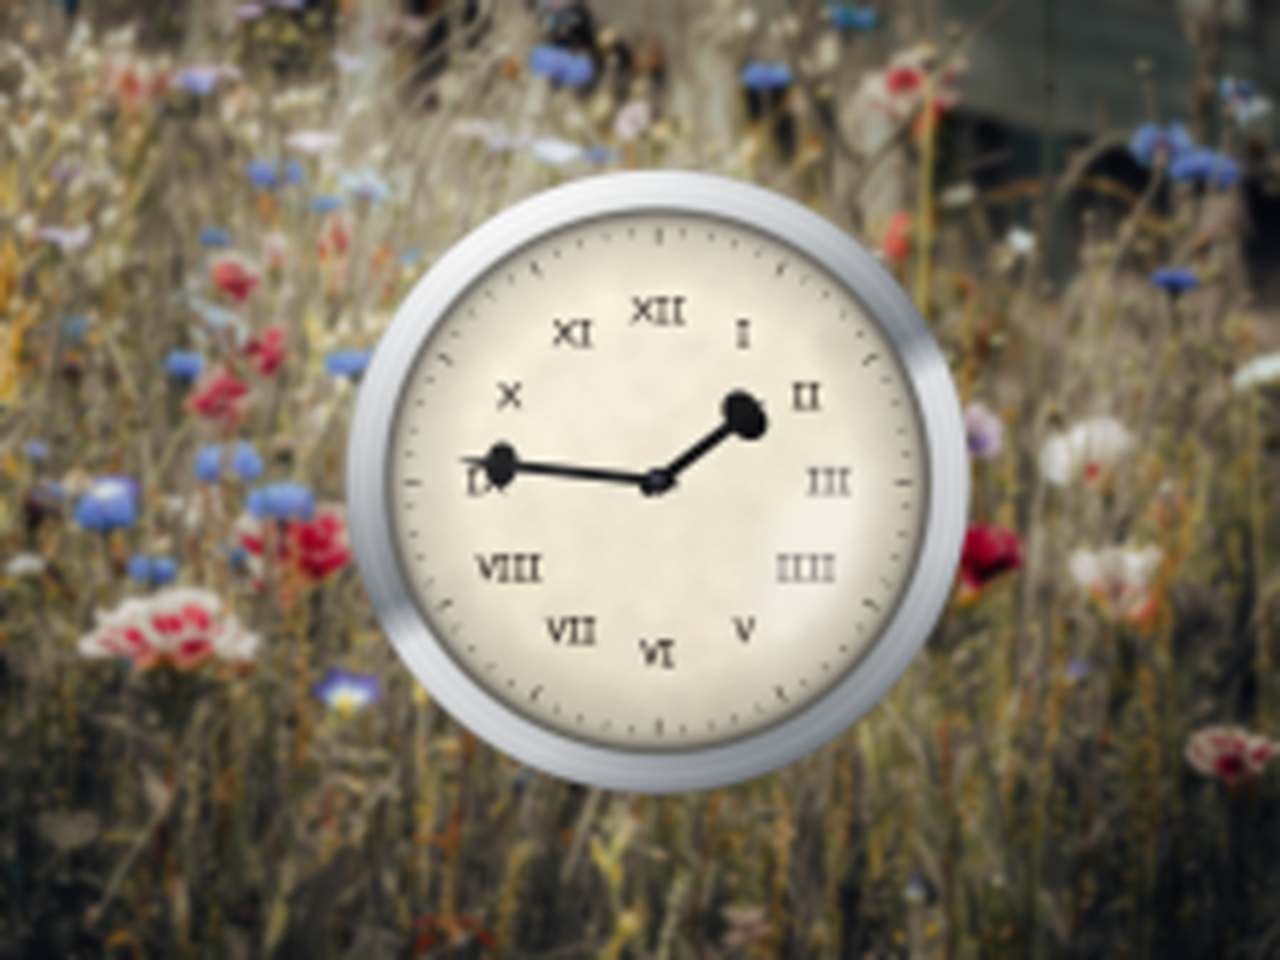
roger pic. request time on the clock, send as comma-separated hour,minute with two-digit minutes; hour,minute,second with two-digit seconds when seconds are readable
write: 1,46
